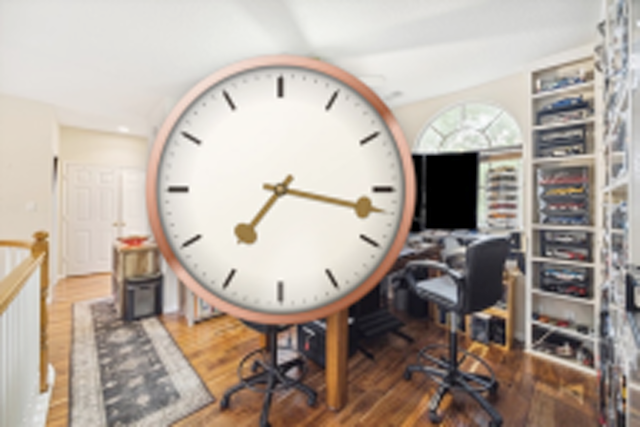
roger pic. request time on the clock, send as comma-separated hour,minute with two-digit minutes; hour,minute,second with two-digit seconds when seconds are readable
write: 7,17
